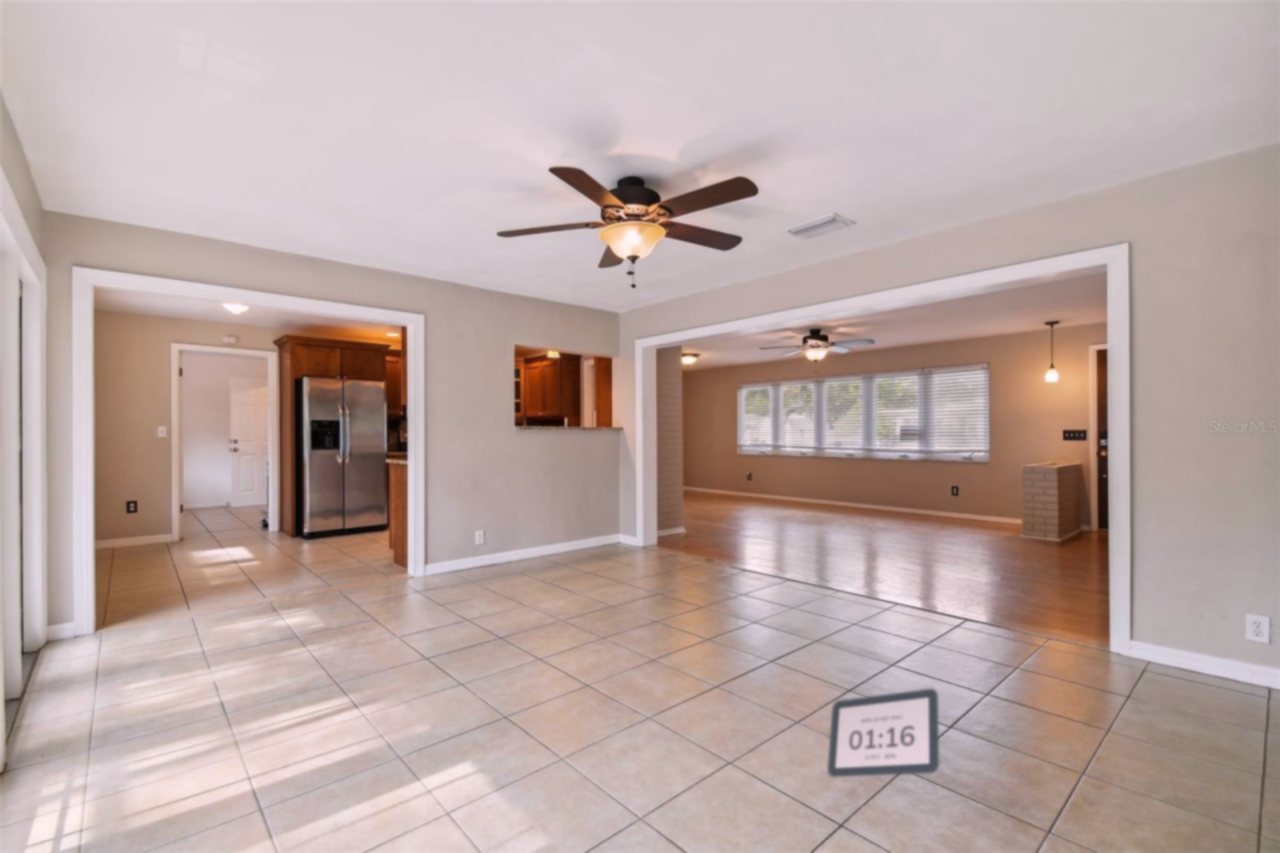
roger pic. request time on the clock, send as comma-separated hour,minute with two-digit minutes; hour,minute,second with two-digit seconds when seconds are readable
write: 1,16
